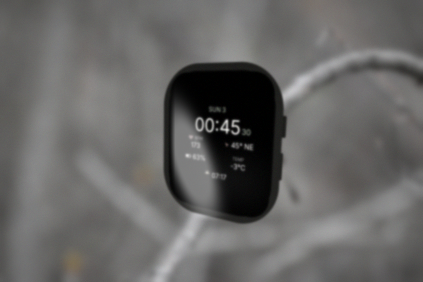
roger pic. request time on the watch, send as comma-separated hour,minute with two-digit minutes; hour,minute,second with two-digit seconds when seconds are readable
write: 0,45
